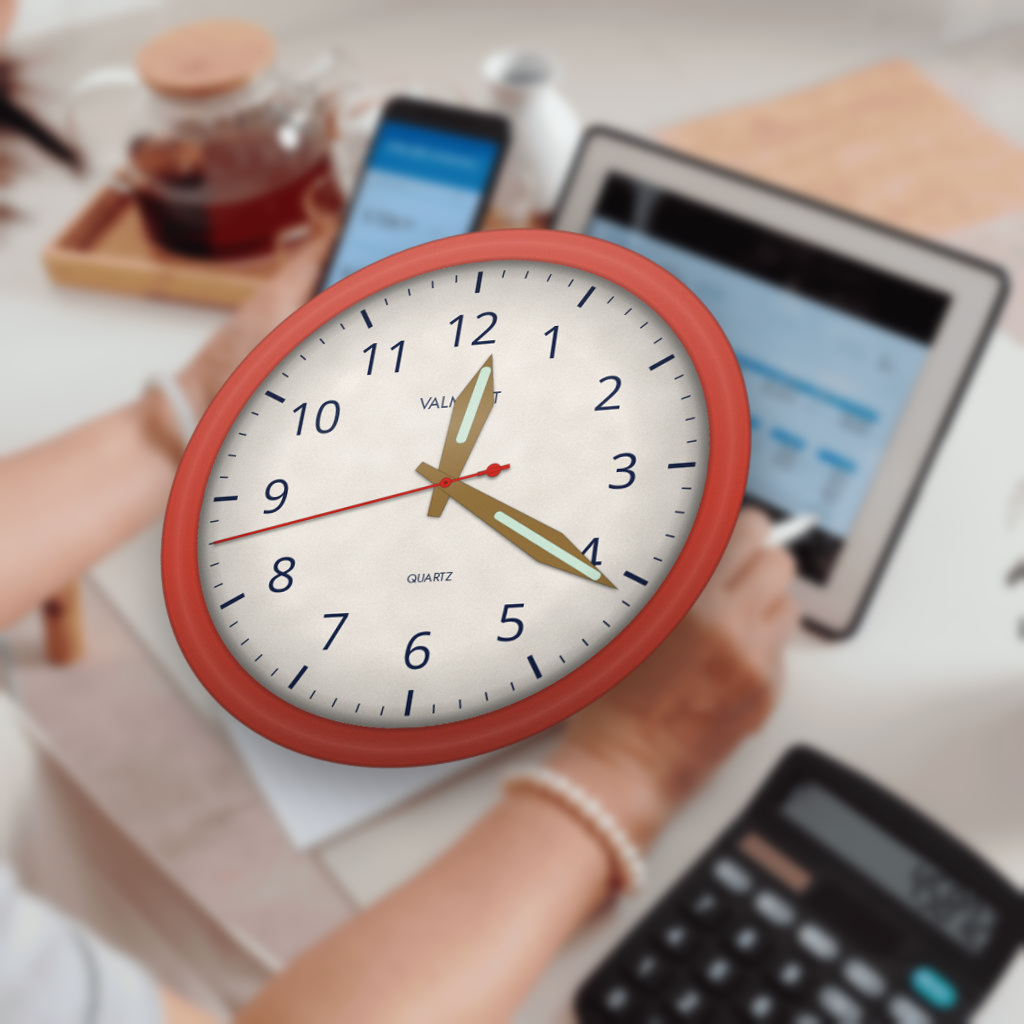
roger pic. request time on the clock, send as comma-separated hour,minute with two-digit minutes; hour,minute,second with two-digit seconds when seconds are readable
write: 12,20,43
